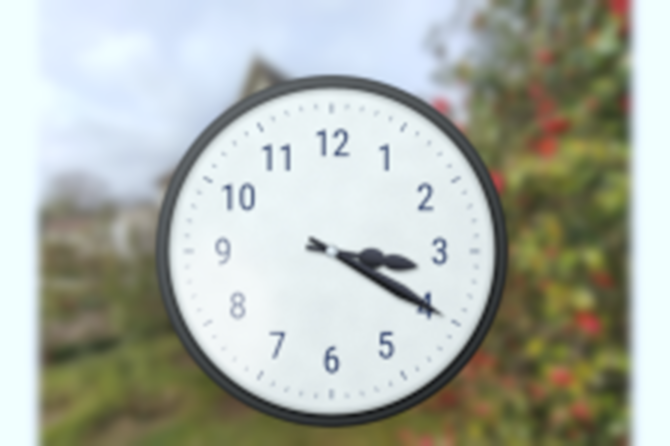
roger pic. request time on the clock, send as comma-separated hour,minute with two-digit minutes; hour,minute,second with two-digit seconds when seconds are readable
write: 3,20
